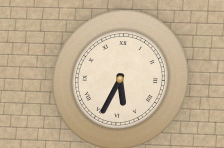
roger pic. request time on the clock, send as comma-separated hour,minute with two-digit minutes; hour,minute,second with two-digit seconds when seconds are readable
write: 5,34
